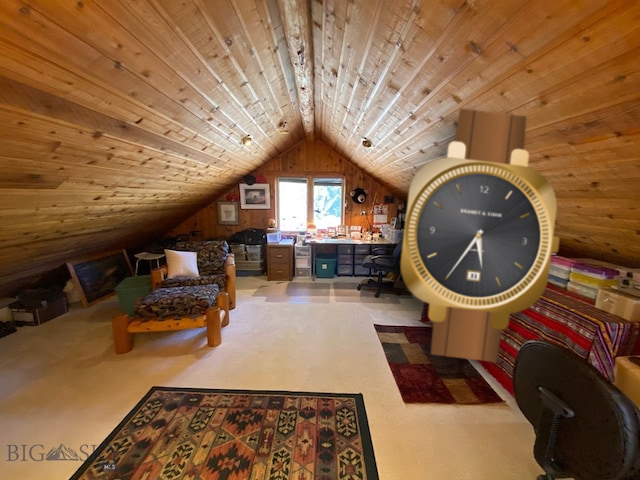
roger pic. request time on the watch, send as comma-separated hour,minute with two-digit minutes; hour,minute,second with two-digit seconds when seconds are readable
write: 5,35
